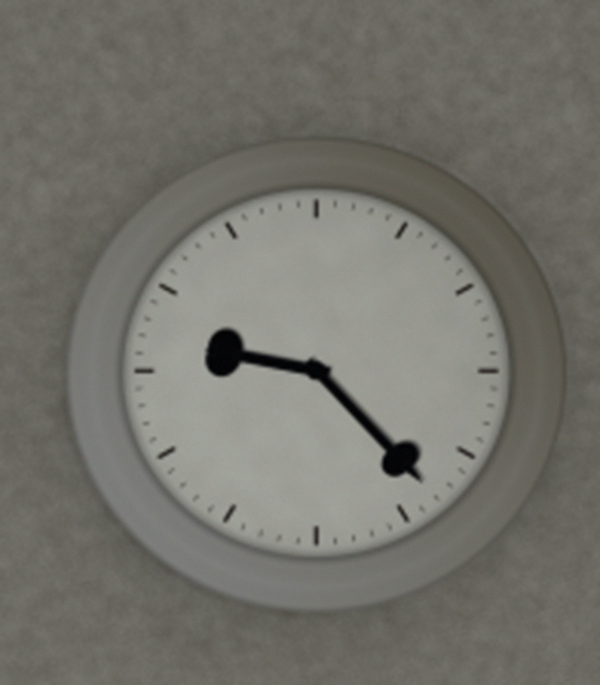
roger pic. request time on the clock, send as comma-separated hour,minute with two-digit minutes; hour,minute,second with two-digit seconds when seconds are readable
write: 9,23
